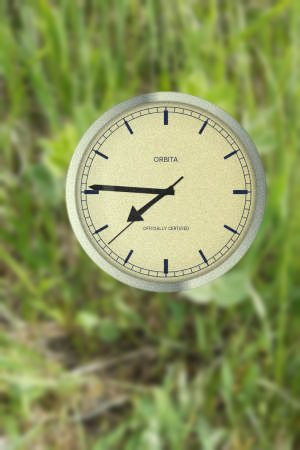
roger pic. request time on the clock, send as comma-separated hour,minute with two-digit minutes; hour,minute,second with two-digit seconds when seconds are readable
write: 7,45,38
